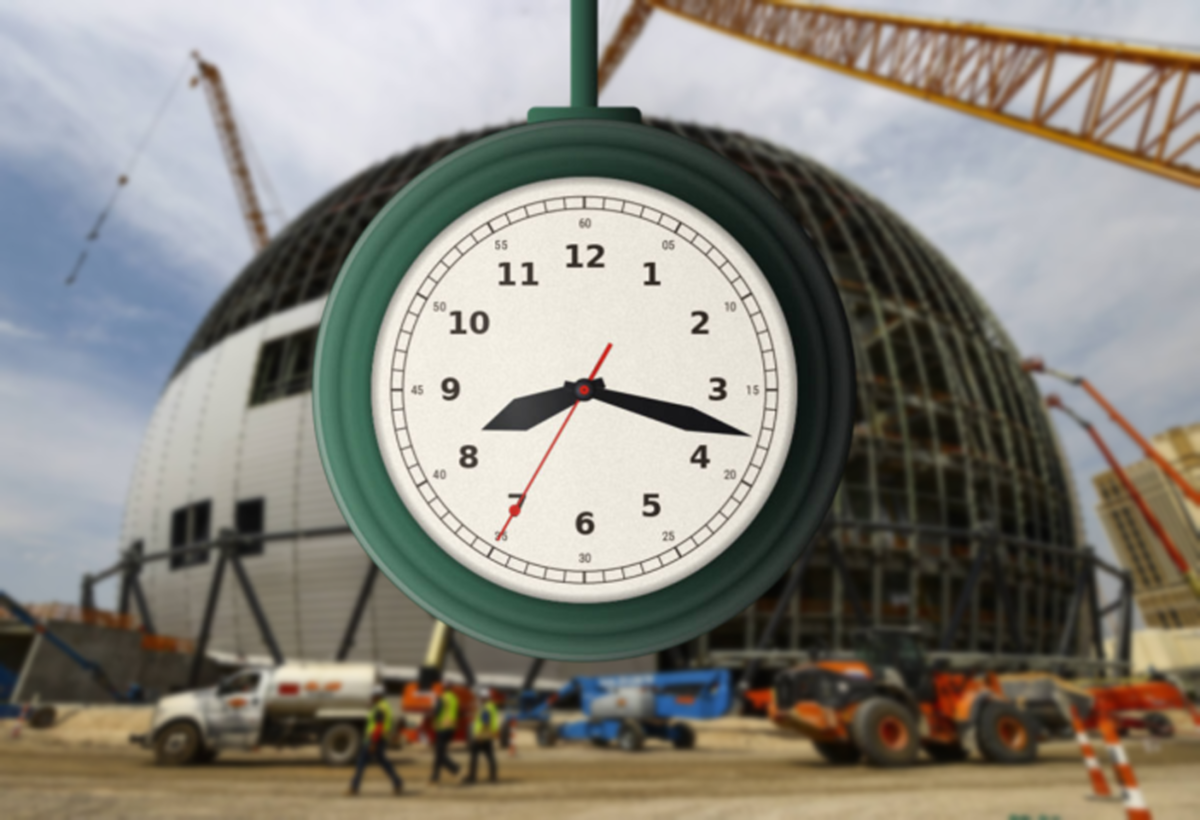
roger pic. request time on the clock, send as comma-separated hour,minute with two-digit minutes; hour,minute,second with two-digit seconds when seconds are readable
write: 8,17,35
